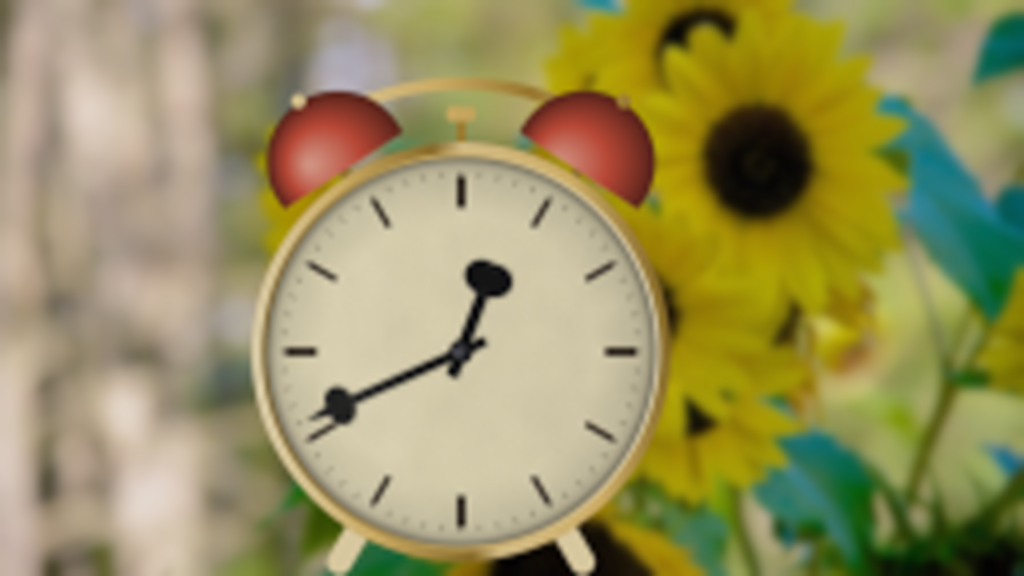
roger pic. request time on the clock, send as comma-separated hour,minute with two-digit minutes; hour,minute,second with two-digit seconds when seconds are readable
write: 12,41
